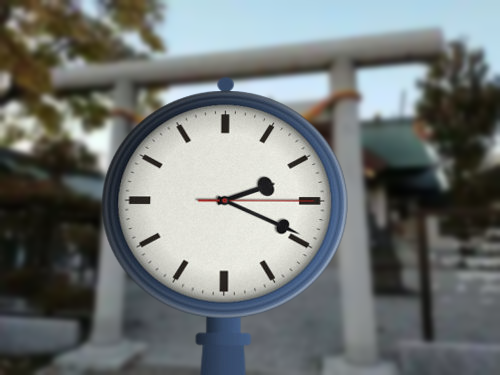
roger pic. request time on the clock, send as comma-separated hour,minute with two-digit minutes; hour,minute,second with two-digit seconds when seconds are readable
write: 2,19,15
